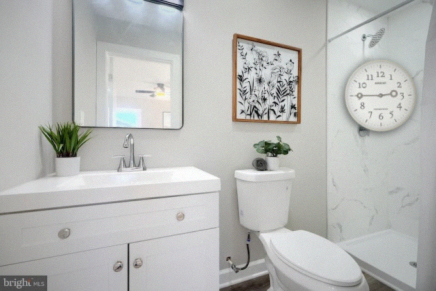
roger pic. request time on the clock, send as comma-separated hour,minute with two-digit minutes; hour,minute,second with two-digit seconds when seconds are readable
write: 2,45
